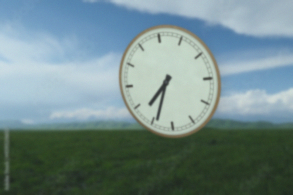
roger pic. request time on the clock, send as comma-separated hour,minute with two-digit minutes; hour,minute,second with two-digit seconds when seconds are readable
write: 7,34
